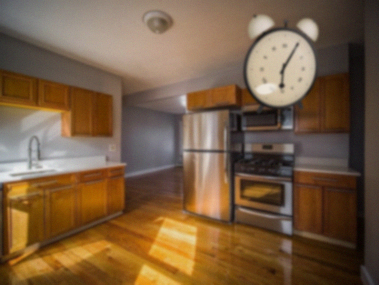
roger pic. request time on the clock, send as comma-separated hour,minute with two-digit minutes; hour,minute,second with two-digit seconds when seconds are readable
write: 6,05
